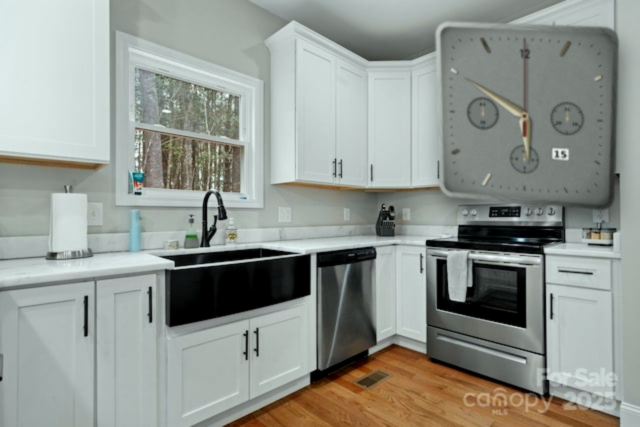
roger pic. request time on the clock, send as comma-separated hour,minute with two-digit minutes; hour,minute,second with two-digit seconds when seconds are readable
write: 5,50
